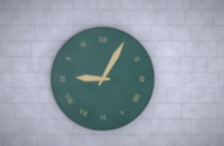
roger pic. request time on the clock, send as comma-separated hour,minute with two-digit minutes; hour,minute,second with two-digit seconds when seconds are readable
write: 9,05
